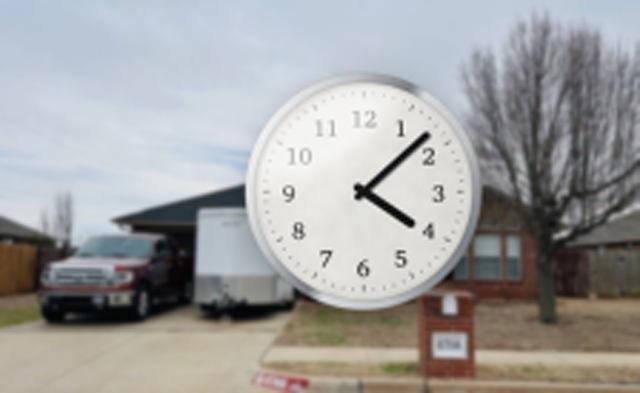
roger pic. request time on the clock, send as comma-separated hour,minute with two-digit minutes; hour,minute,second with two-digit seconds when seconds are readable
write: 4,08
